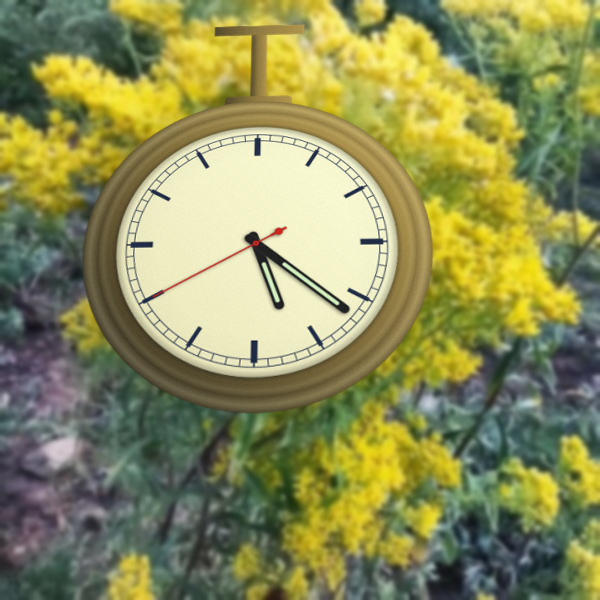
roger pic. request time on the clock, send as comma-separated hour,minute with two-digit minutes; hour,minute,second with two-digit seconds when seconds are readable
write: 5,21,40
